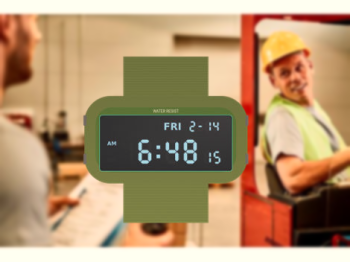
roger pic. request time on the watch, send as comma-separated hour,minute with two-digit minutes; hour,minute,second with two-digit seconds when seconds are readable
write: 6,48,15
